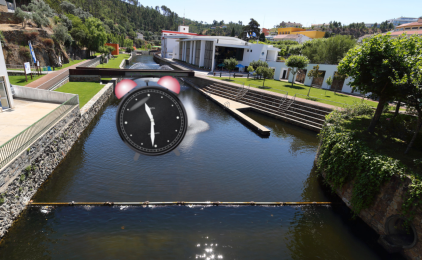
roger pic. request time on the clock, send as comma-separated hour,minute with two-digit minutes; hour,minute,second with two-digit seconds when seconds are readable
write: 11,31
